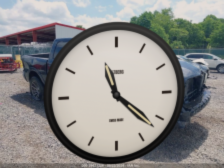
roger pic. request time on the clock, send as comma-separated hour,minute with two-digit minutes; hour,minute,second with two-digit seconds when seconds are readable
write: 11,22
